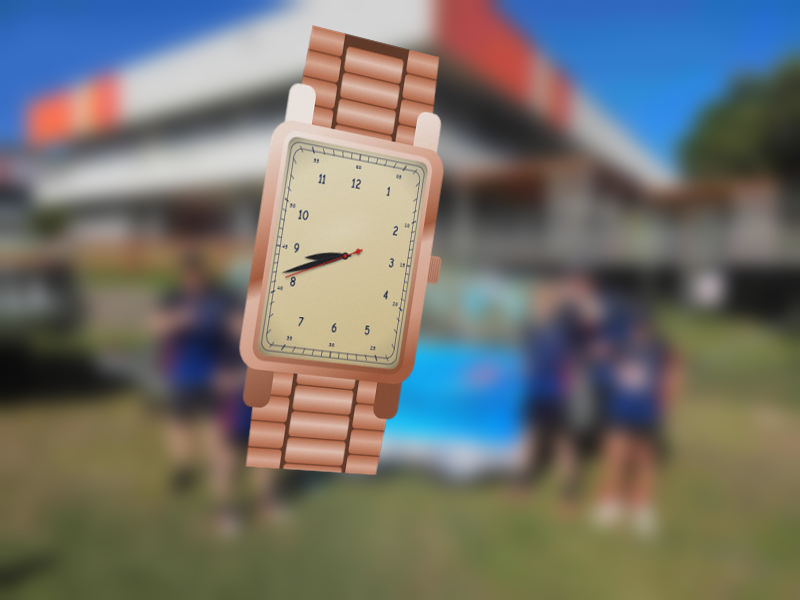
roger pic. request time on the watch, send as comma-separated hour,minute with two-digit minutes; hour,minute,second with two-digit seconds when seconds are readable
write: 8,41,41
